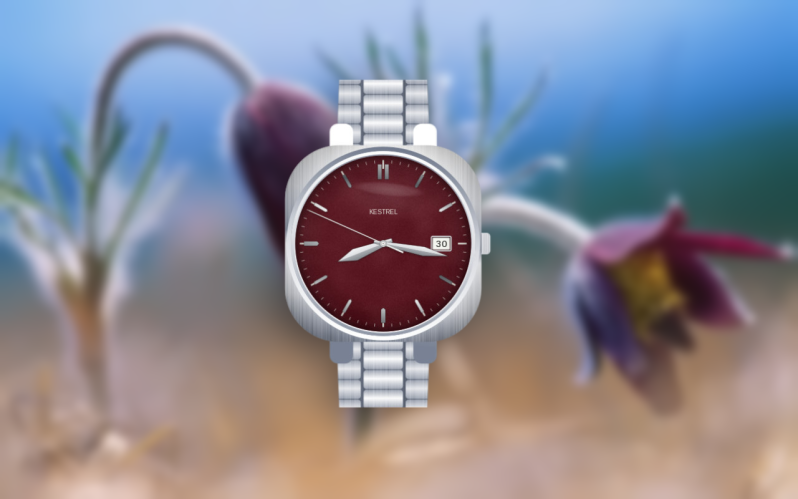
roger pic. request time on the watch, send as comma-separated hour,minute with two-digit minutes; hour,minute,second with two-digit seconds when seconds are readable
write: 8,16,49
